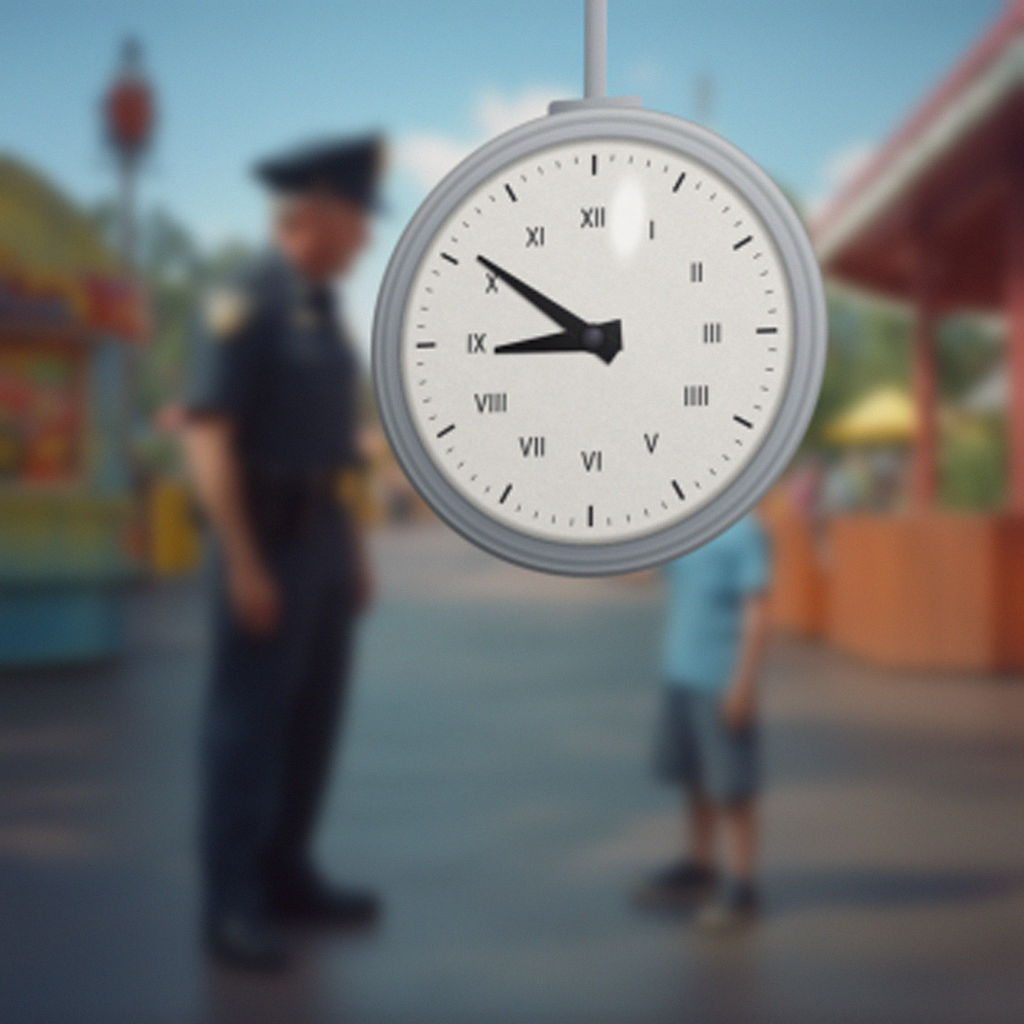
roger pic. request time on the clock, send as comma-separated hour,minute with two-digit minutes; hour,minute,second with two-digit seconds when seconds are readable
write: 8,51
